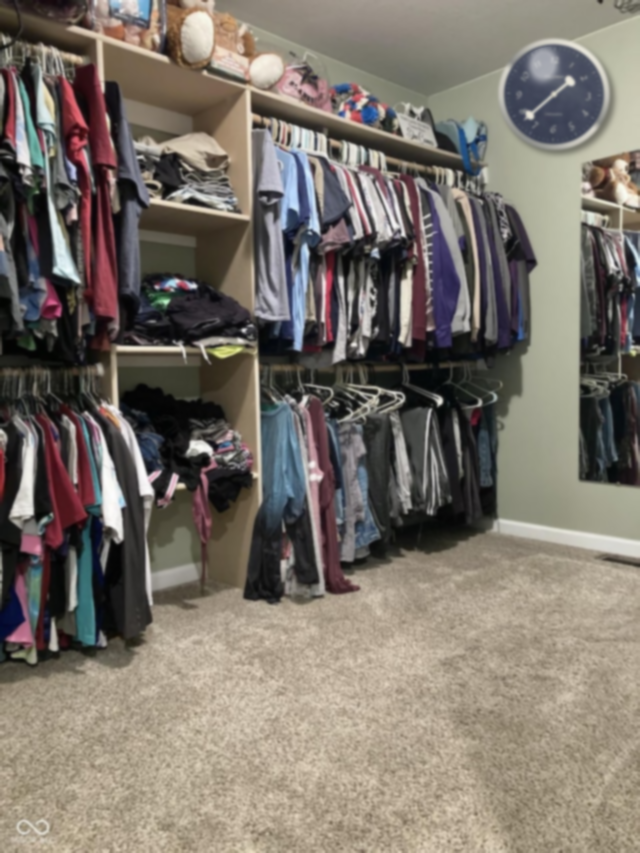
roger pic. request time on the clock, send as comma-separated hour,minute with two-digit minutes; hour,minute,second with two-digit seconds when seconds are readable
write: 1,38
